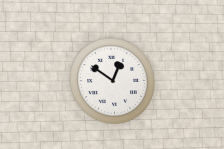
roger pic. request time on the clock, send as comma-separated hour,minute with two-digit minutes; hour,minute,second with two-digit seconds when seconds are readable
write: 12,51
